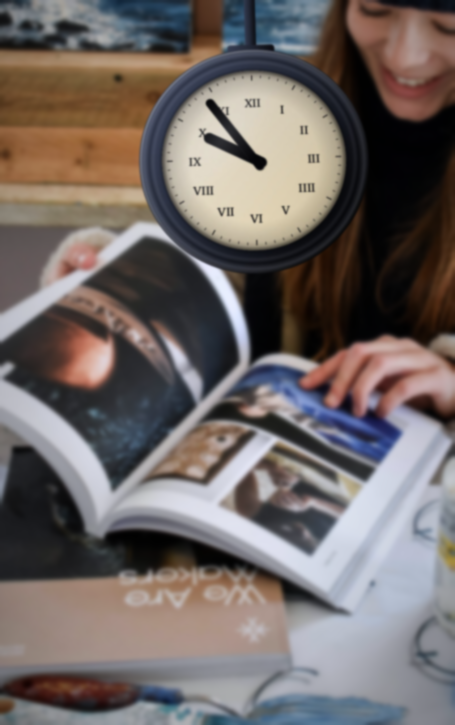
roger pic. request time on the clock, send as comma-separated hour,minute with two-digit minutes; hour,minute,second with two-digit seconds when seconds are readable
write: 9,54
